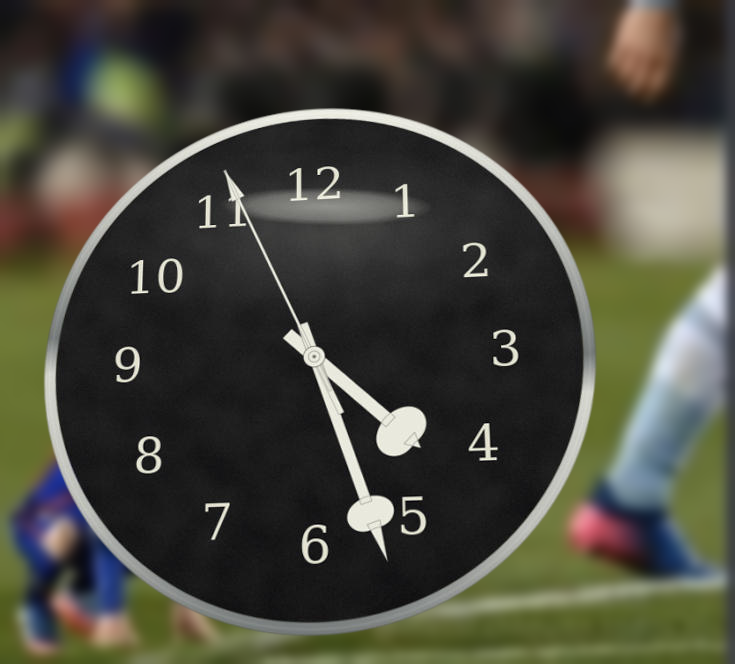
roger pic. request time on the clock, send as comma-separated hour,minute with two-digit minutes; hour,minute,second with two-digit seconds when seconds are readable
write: 4,26,56
